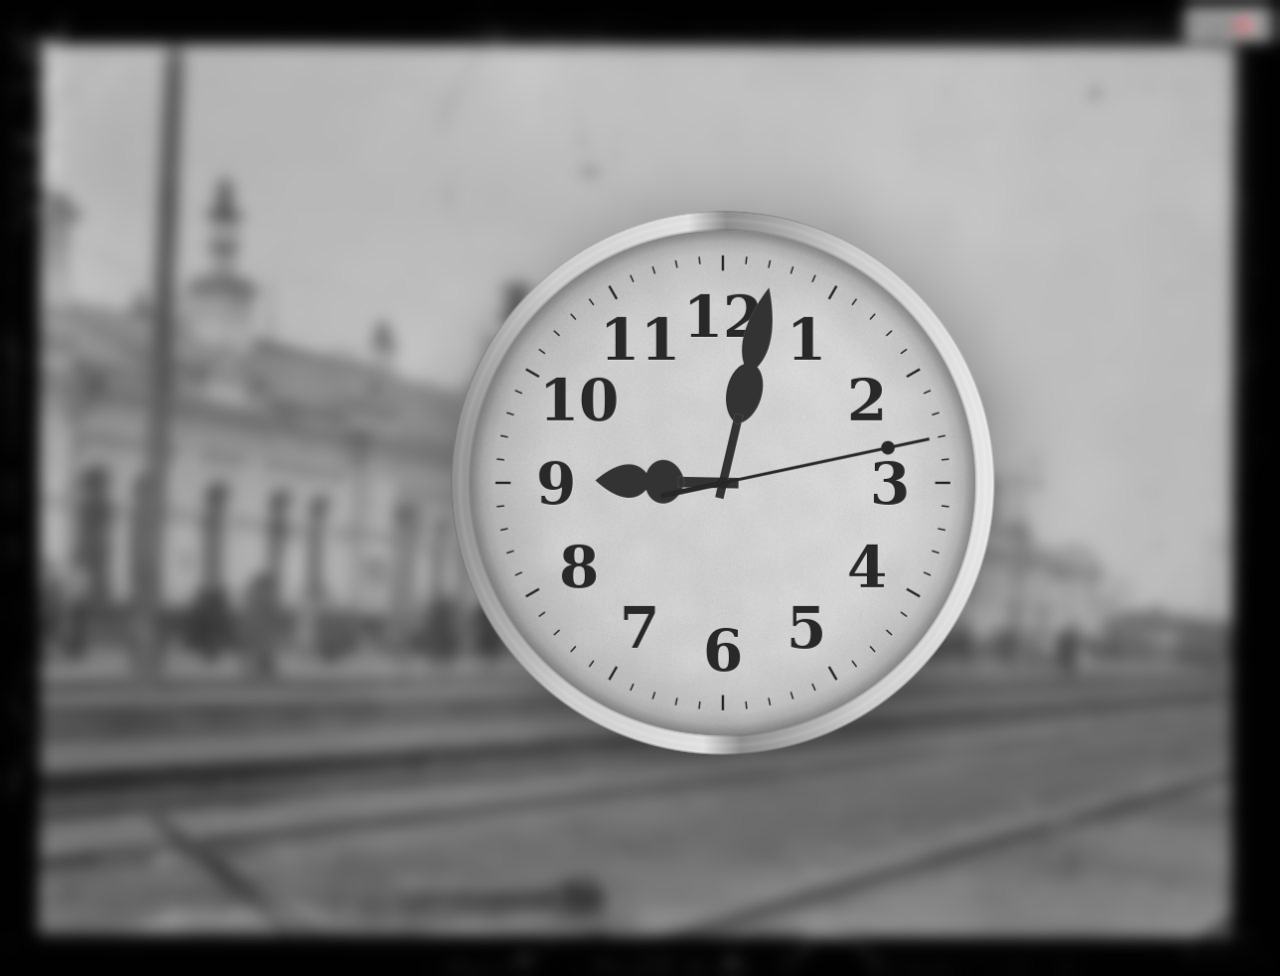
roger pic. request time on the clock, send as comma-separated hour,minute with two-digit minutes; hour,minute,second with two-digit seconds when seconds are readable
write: 9,02,13
